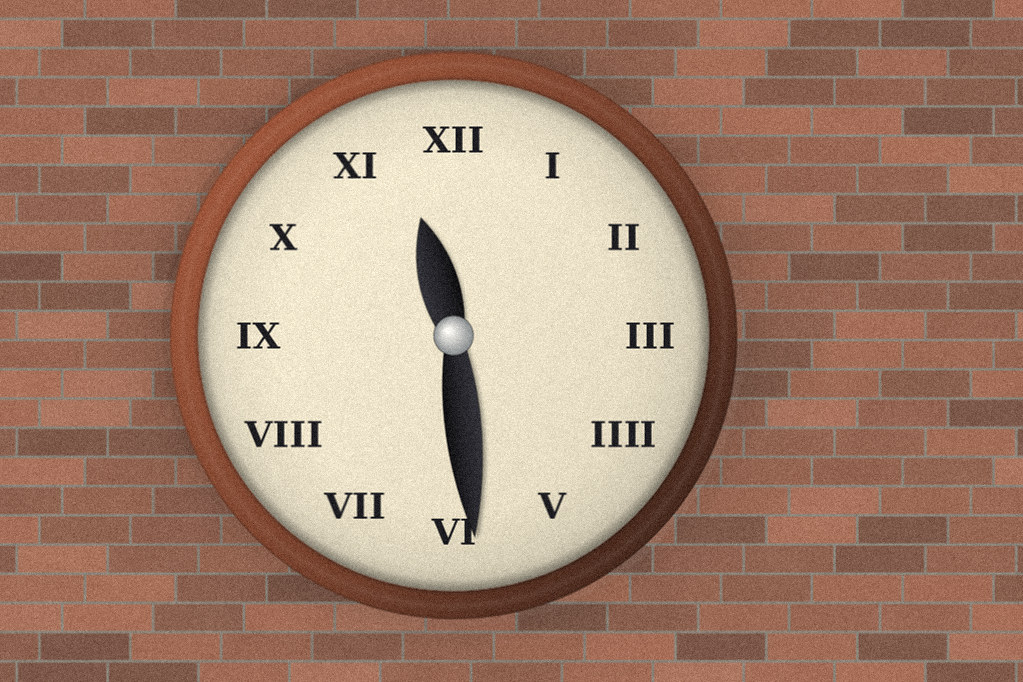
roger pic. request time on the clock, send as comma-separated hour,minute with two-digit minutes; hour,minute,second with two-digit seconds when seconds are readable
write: 11,29
